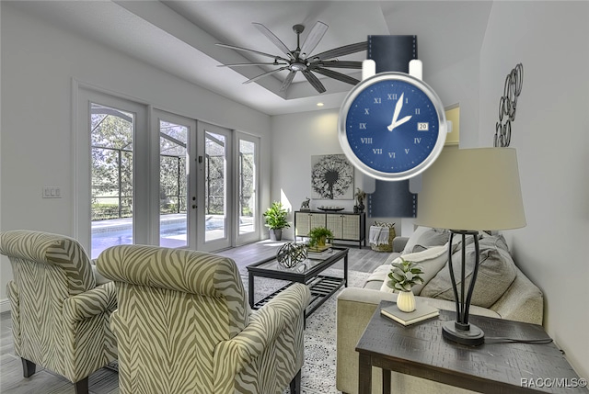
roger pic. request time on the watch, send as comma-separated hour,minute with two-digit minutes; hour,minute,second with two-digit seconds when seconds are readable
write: 2,03
